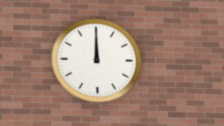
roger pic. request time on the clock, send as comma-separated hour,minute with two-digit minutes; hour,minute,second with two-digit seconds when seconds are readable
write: 12,00
